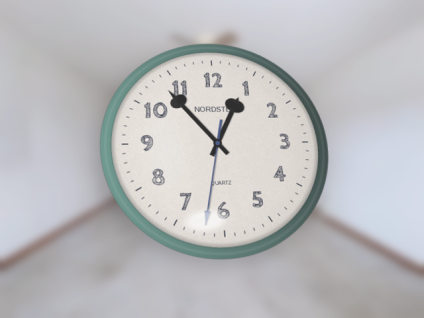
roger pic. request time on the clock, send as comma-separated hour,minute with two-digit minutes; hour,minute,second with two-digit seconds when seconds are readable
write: 12,53,32
